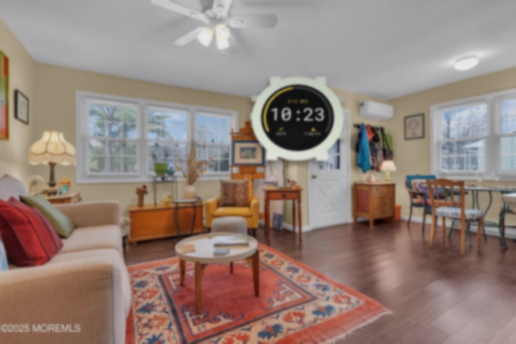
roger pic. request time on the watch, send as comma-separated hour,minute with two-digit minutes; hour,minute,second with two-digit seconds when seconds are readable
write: 10,23
